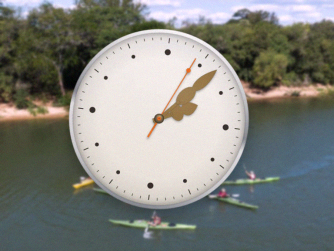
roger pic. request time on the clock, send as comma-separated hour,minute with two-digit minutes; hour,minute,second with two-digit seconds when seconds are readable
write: 2,07,04
